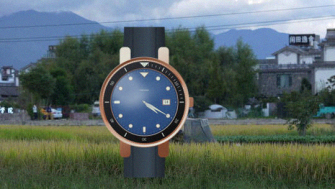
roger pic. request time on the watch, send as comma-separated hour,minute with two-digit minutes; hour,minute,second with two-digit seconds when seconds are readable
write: 4,20
